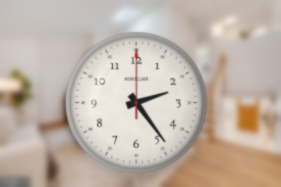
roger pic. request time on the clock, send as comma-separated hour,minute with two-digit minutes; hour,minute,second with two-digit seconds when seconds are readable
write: 2,24,00
